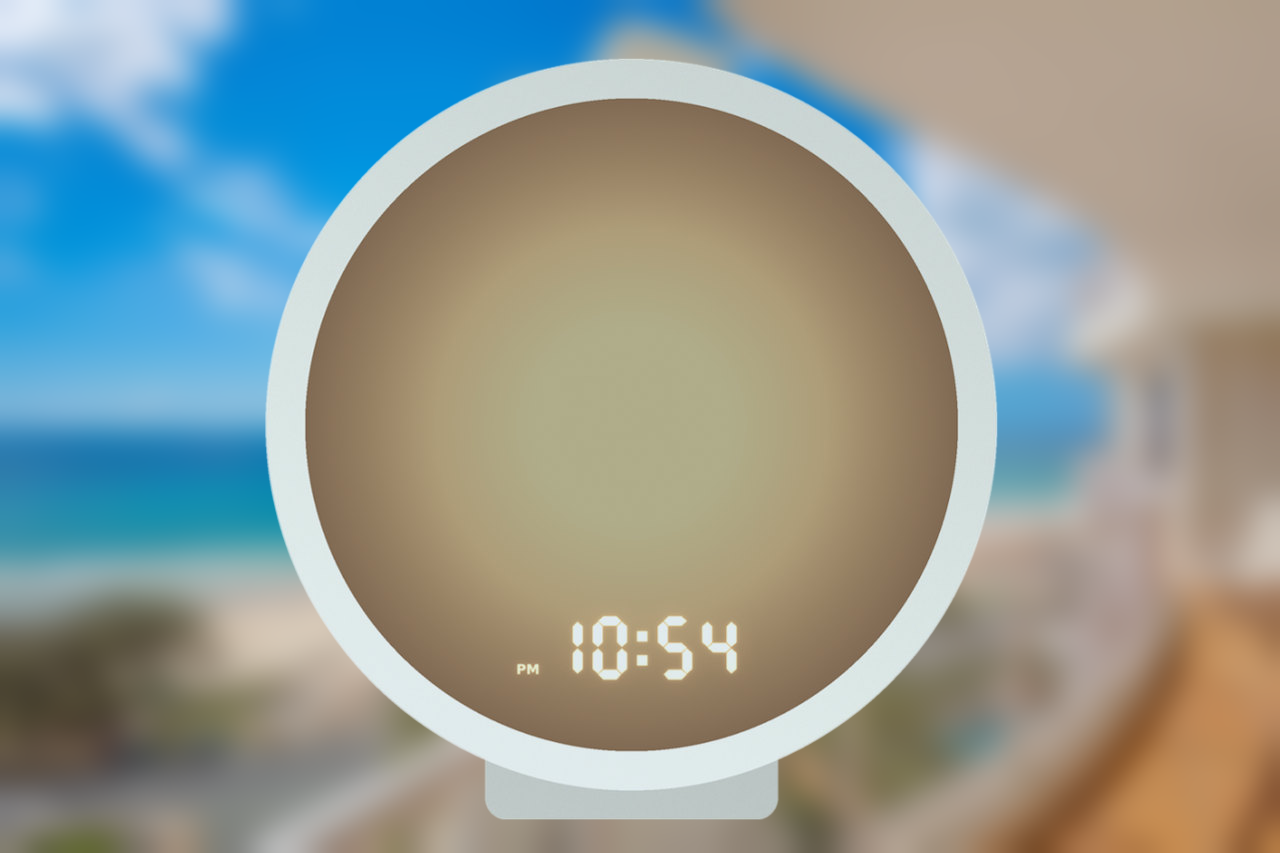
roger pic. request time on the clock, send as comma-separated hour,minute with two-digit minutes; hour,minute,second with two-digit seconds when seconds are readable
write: 10,54
